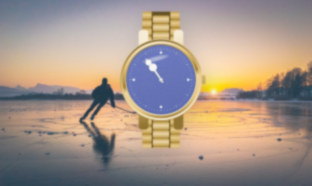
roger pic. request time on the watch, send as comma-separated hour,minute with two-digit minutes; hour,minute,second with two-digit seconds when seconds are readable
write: 10,54
